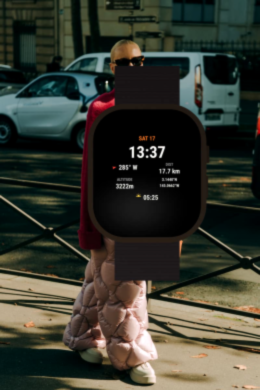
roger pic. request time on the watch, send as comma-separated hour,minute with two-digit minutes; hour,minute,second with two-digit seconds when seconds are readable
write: 13,37
